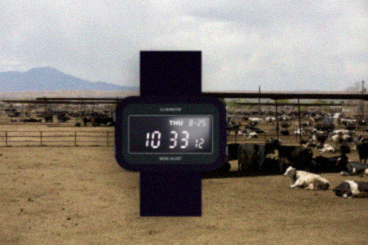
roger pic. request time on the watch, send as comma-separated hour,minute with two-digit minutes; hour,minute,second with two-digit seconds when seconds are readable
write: 10,33,12
